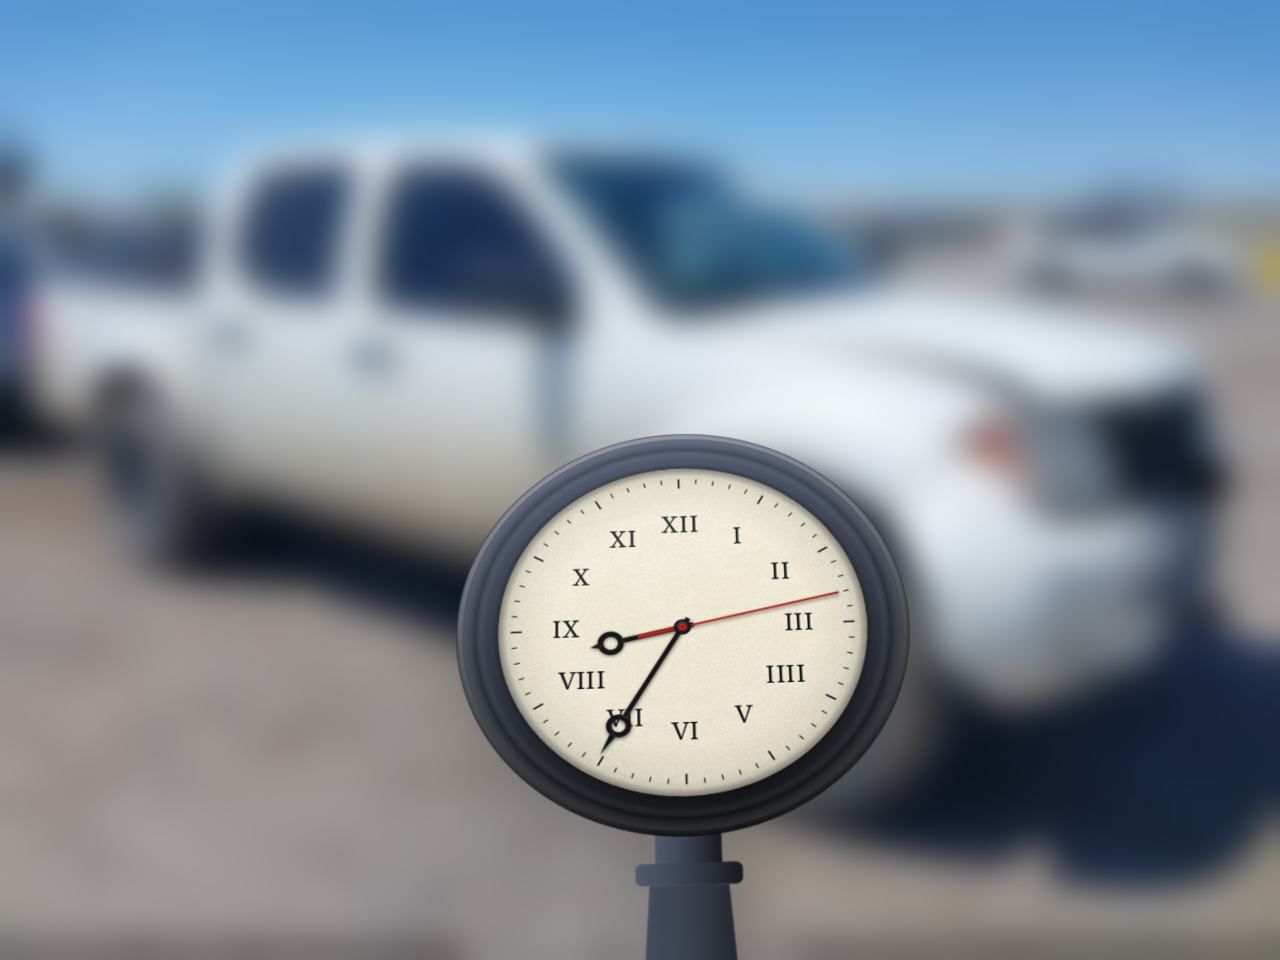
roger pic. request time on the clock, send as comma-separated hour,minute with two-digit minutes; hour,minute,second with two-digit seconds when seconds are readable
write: 8,35,13
